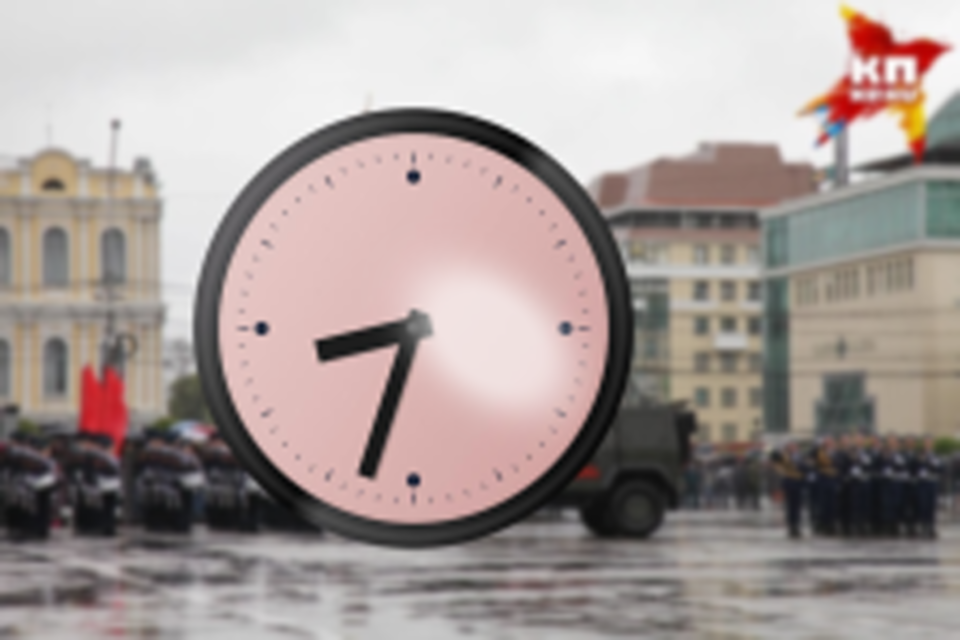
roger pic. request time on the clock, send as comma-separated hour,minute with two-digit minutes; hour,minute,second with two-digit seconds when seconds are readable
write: 8,33
